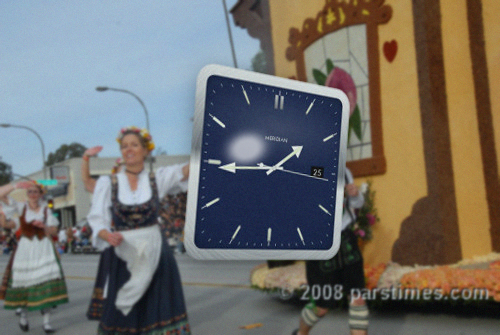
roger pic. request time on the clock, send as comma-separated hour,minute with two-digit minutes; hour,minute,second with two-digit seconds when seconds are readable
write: 1,44,16
